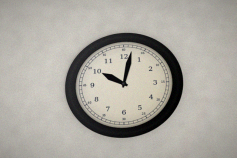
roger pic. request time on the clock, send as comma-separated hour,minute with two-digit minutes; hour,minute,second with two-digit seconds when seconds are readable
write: 10,02
